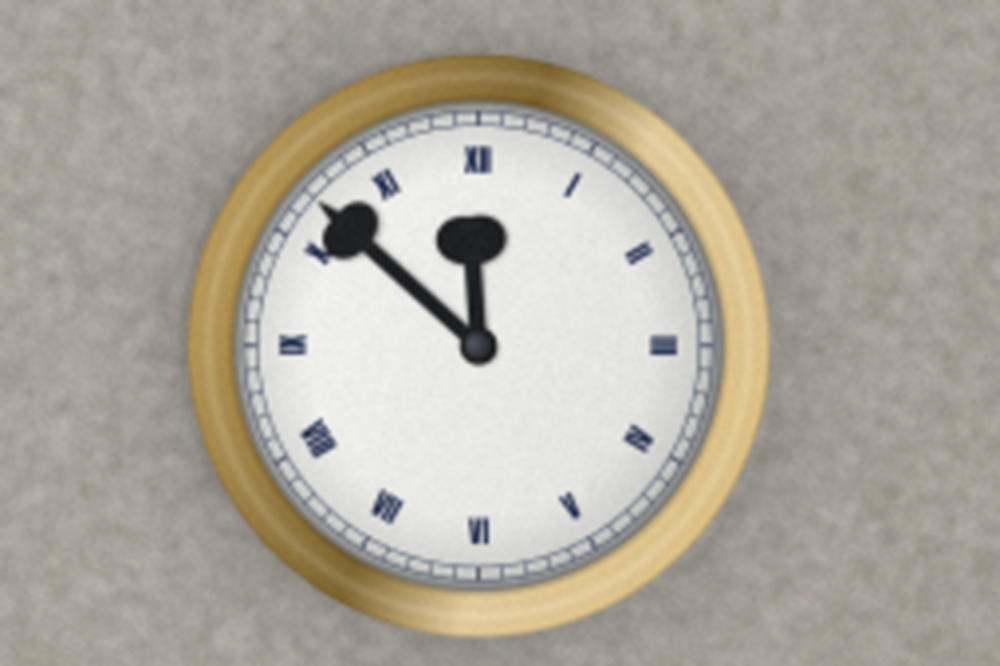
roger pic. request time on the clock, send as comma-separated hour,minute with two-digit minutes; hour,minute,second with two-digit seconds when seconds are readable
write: 11,52
